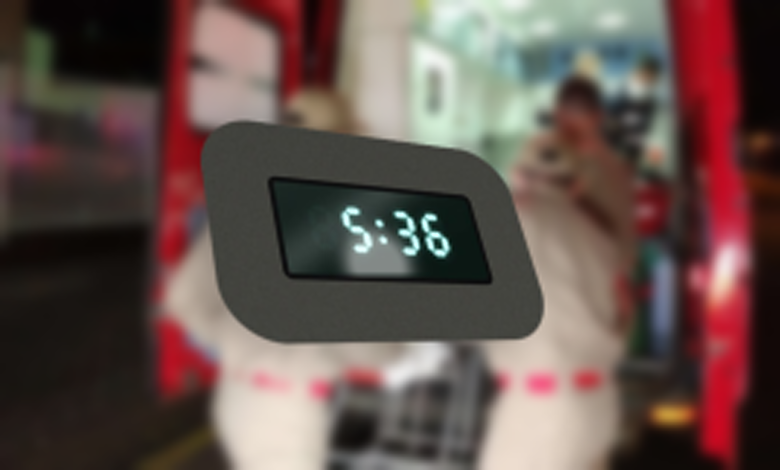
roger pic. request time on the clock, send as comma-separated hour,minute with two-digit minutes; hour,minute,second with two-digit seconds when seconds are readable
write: 5,36
